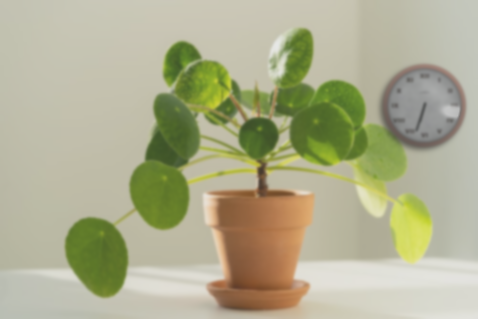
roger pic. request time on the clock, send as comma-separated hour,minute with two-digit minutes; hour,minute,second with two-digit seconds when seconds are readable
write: 6,33
